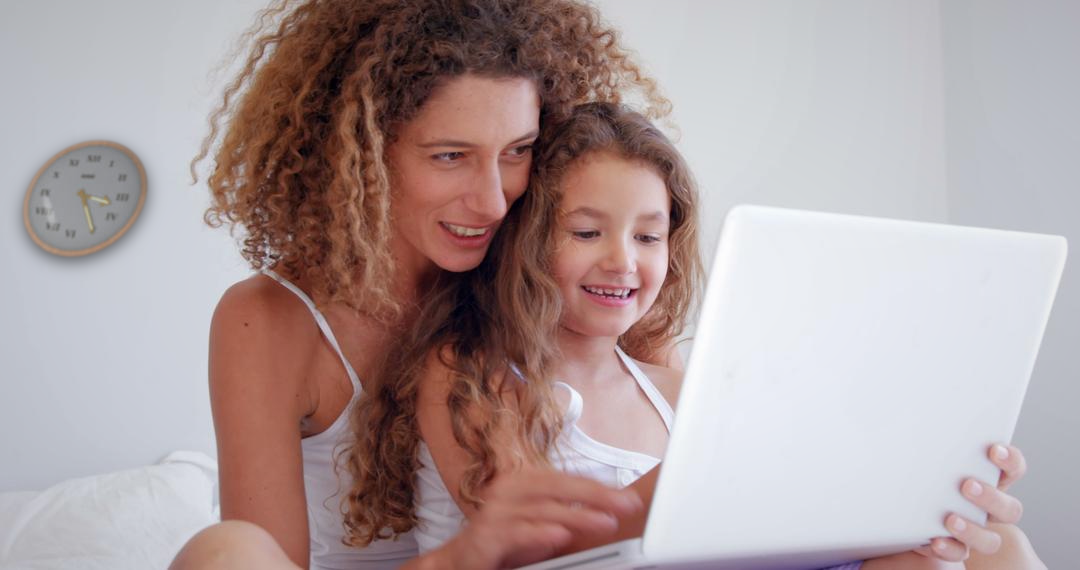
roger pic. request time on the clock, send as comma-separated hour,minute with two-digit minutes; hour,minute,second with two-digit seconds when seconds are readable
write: 3,25
